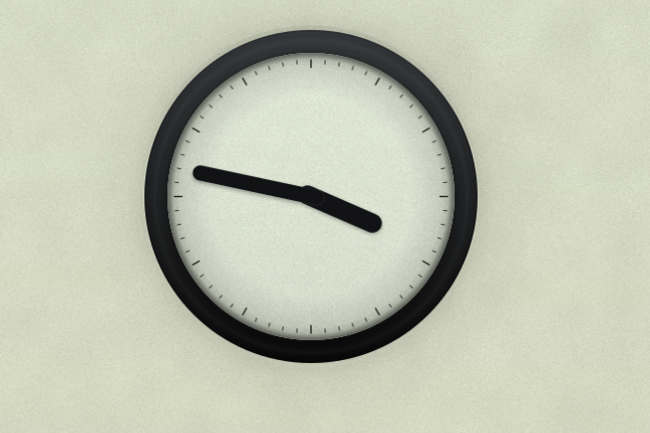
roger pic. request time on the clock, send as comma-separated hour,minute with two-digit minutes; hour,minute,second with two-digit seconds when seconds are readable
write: 3,47
